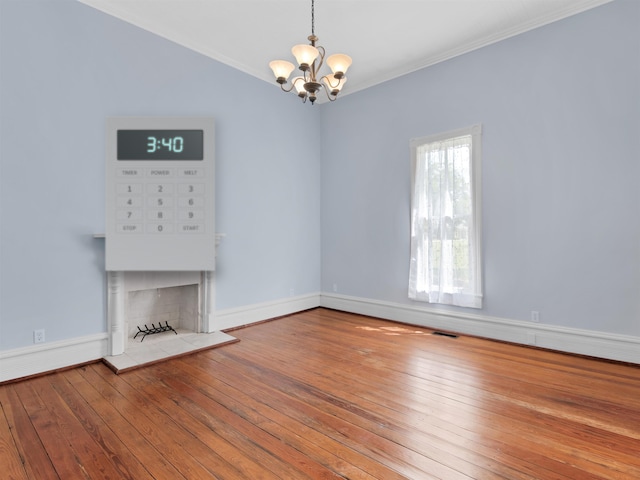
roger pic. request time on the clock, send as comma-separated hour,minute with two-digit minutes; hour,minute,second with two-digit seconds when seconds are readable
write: 3,40
